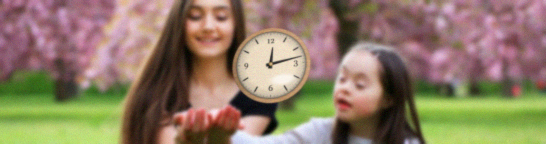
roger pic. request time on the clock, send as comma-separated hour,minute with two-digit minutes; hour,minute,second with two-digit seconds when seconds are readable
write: 12,13
